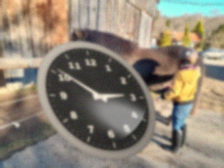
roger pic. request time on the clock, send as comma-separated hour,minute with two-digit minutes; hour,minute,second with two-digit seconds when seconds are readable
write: 2,51
